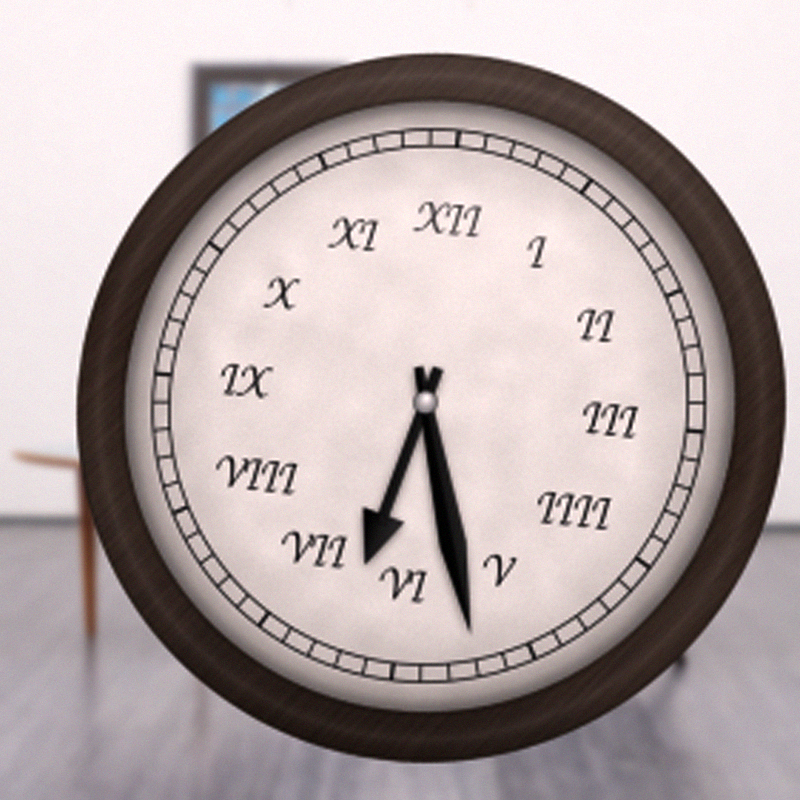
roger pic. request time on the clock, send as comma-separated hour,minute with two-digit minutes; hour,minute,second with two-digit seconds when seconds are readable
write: 6,27
